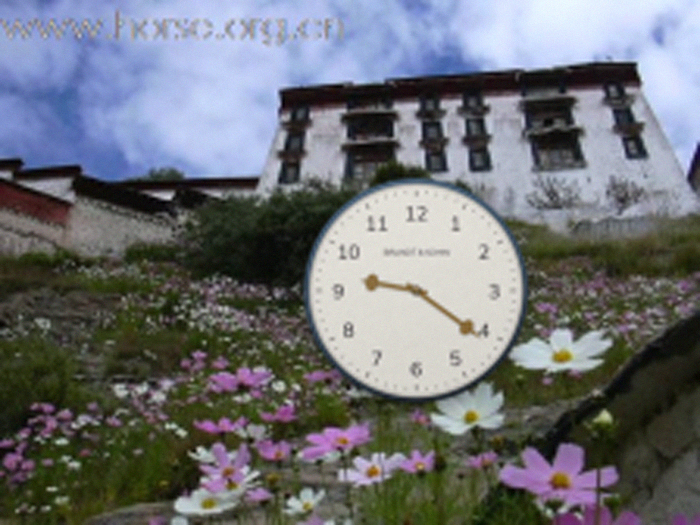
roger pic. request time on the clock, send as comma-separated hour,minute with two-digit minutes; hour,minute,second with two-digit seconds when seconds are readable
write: 9,21
